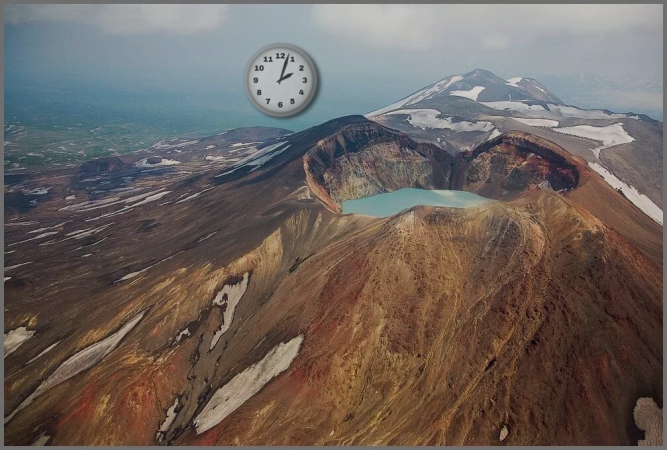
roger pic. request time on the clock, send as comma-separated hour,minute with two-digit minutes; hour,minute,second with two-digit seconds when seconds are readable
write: 2,03
